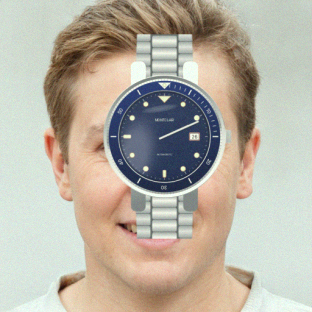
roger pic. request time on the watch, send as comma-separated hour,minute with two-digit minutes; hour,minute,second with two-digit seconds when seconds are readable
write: 2,11
